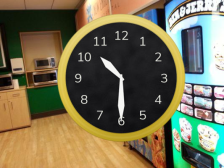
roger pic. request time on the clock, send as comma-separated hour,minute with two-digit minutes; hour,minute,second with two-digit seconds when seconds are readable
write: 10,30
